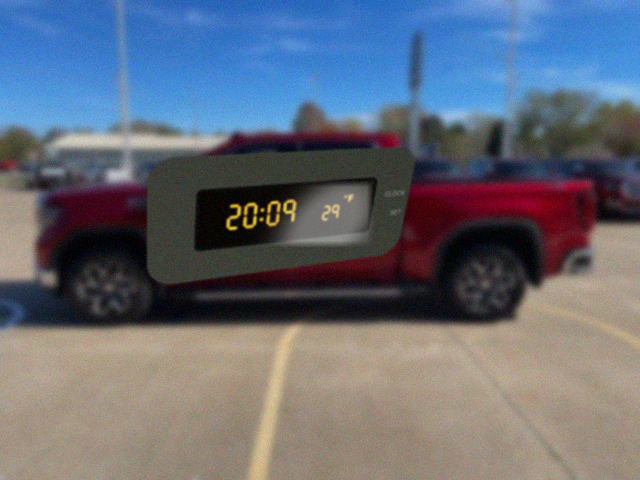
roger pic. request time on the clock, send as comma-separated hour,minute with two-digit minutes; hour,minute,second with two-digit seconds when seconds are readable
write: 20,09
